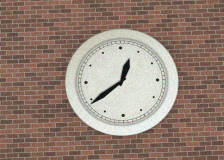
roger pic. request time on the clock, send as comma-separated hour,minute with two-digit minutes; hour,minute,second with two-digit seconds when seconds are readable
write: 12,39
